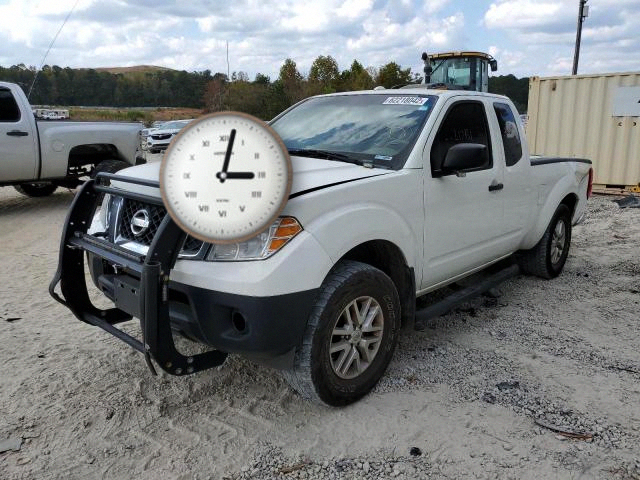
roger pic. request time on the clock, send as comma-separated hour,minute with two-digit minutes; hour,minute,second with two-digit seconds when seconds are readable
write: 3,02
